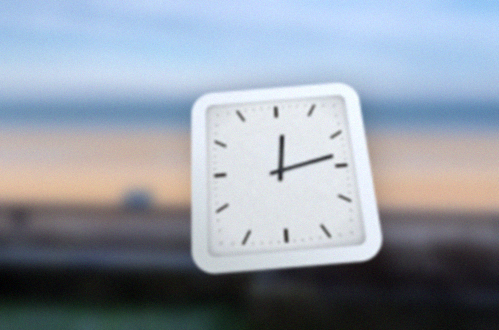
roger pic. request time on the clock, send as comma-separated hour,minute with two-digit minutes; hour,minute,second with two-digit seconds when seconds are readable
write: 12,13
